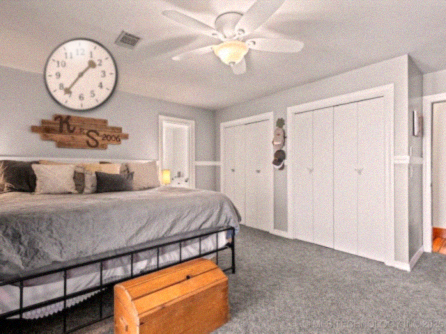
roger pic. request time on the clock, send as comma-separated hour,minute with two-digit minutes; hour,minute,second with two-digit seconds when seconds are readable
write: 1,37
